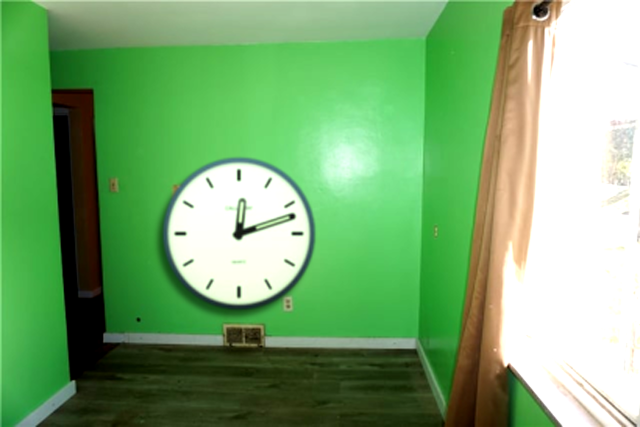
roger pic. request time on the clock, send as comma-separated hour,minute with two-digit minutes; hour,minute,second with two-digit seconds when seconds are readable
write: 12,12
